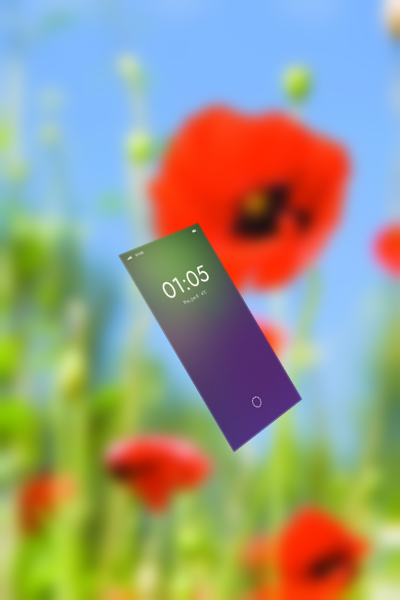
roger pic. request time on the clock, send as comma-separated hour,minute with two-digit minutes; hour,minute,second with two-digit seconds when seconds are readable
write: 1,05
